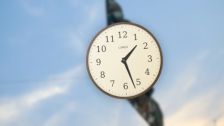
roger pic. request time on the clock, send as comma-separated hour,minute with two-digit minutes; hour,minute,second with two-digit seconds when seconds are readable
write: 1,27
